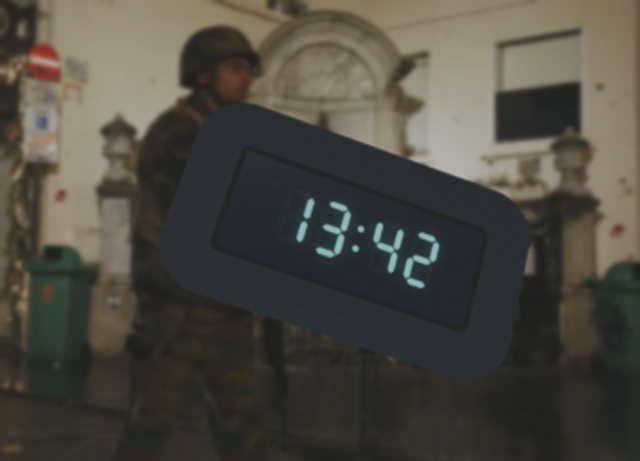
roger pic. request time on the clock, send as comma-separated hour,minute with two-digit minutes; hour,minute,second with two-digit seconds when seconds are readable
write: 13,42
